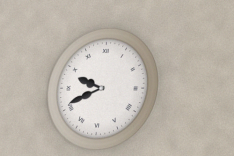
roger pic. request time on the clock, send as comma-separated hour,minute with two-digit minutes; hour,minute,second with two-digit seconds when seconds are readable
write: 9,41
